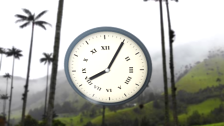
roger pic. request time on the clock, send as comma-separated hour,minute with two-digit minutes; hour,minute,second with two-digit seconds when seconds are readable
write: 8,05
